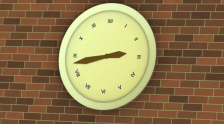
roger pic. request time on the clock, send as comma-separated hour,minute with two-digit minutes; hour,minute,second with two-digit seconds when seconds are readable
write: 2,43
